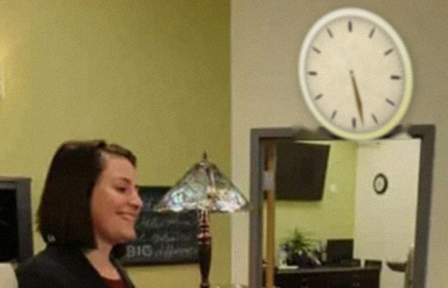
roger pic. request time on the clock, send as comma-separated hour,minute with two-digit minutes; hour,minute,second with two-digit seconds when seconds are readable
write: 5,28
